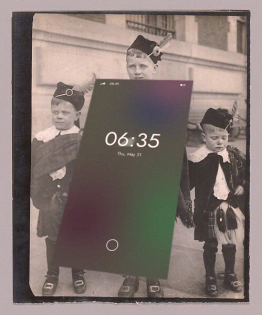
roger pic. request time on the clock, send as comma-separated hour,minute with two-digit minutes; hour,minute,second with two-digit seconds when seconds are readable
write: 6,35
